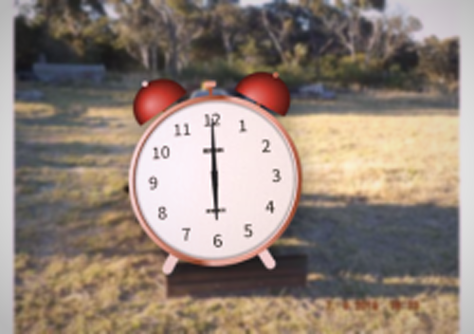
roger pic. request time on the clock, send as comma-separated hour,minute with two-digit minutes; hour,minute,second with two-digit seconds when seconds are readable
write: 6,00
